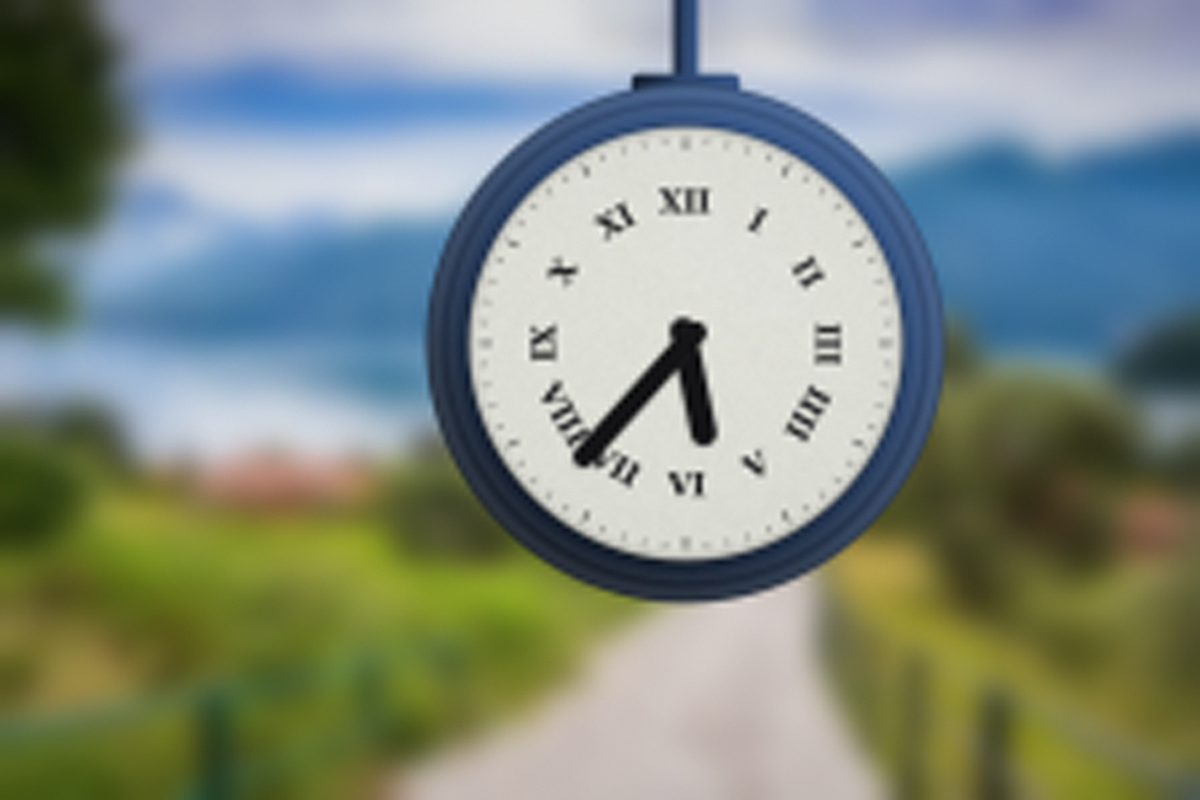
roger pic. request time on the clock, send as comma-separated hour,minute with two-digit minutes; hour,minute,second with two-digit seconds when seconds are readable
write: 5,37
